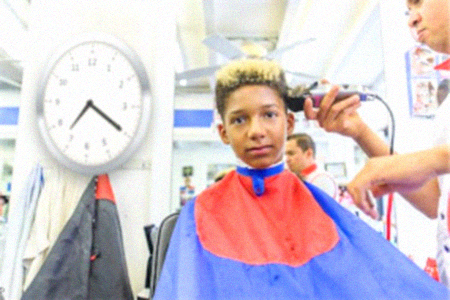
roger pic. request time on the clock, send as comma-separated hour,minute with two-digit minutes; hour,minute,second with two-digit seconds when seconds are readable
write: 7,20
